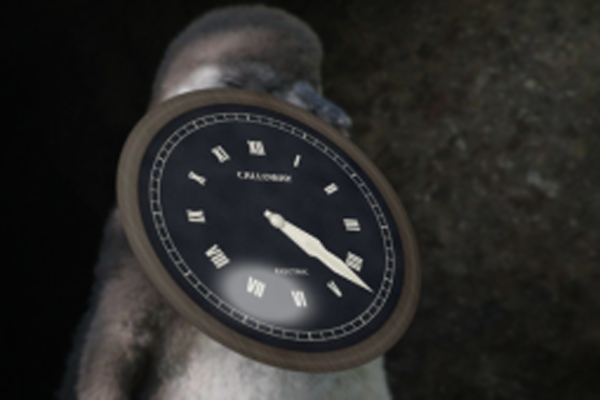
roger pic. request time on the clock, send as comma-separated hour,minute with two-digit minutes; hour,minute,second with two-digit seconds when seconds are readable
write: 4,22
